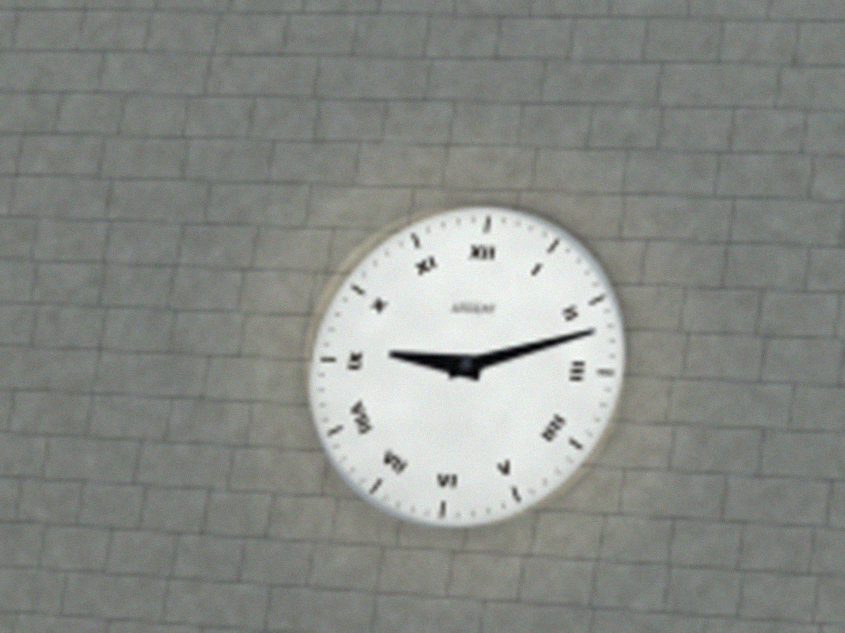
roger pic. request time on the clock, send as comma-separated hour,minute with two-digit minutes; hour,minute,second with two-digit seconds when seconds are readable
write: 9,12
